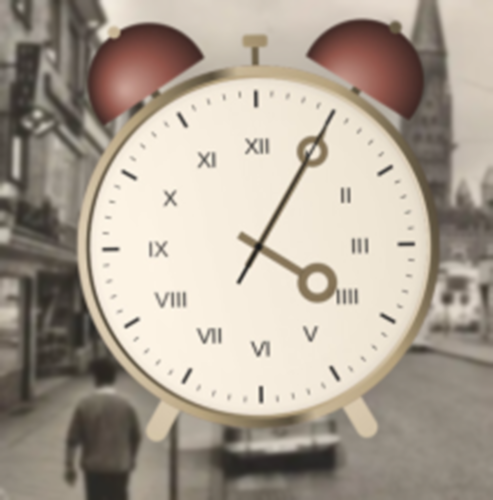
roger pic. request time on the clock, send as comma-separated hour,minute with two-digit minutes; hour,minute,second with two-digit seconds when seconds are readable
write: 4,05,05
